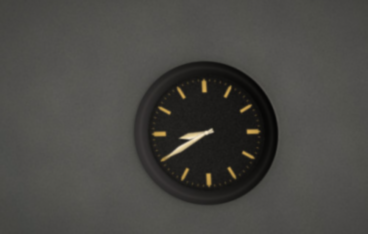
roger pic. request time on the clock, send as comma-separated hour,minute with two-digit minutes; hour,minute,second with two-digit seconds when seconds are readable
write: 8,40
